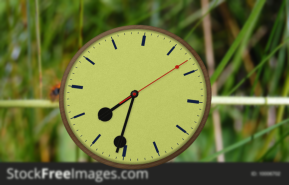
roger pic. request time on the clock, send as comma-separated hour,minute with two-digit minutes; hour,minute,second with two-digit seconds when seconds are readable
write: 7,31,08
